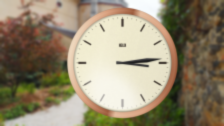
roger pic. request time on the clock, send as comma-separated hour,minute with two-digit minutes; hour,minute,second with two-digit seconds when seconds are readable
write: 3,14
